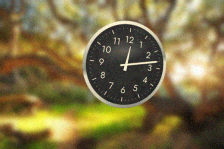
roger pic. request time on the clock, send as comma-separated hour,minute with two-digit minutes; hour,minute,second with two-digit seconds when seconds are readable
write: 12,13
